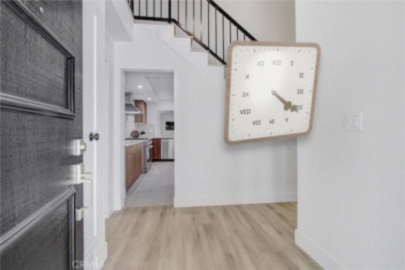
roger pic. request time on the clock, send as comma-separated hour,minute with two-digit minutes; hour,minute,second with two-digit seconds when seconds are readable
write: 4,21
